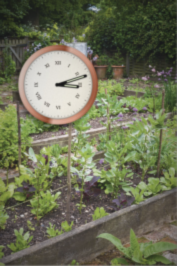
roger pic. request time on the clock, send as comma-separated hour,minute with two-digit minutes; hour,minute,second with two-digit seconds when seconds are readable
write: 3,12
